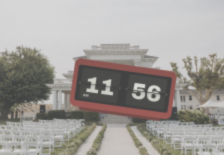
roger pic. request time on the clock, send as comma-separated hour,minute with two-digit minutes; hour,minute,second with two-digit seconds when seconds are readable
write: 11,56
